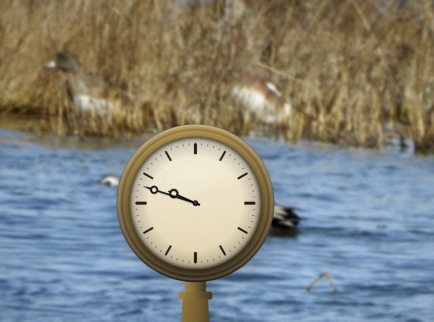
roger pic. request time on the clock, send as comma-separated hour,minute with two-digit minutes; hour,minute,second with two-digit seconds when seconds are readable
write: 9,48
